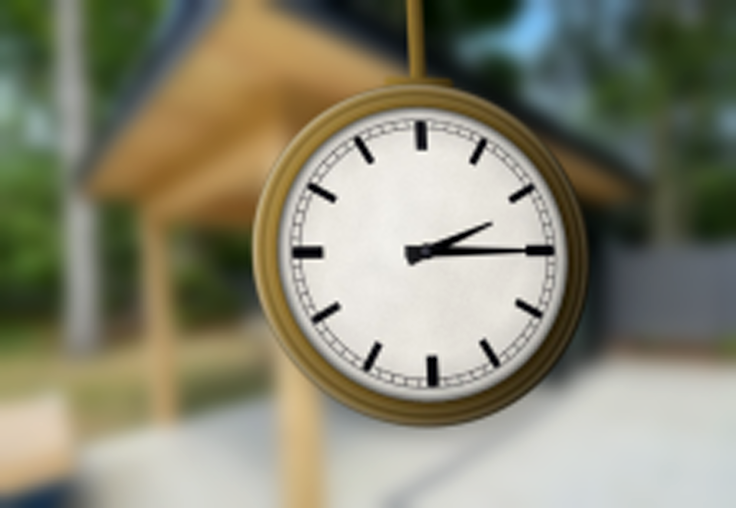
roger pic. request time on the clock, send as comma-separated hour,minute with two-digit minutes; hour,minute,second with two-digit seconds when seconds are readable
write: 2,15
